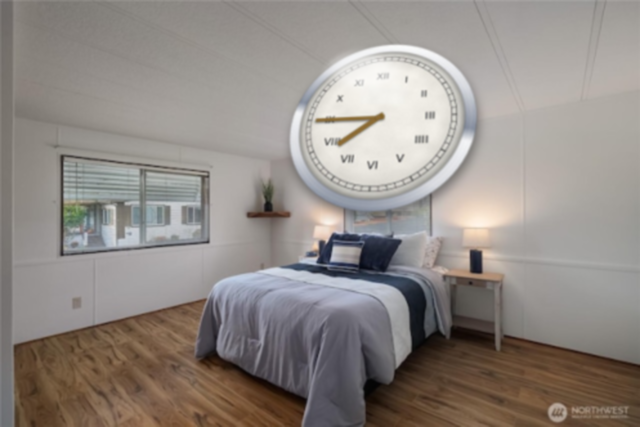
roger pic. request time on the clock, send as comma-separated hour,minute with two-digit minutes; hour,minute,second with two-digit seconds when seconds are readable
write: 7,45
